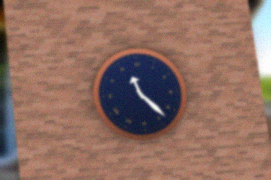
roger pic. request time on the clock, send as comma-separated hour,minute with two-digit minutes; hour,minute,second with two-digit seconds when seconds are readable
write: 11,23
